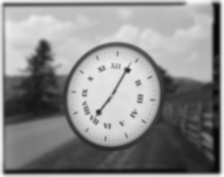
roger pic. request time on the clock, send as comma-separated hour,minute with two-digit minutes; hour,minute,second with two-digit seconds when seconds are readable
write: 7,04
